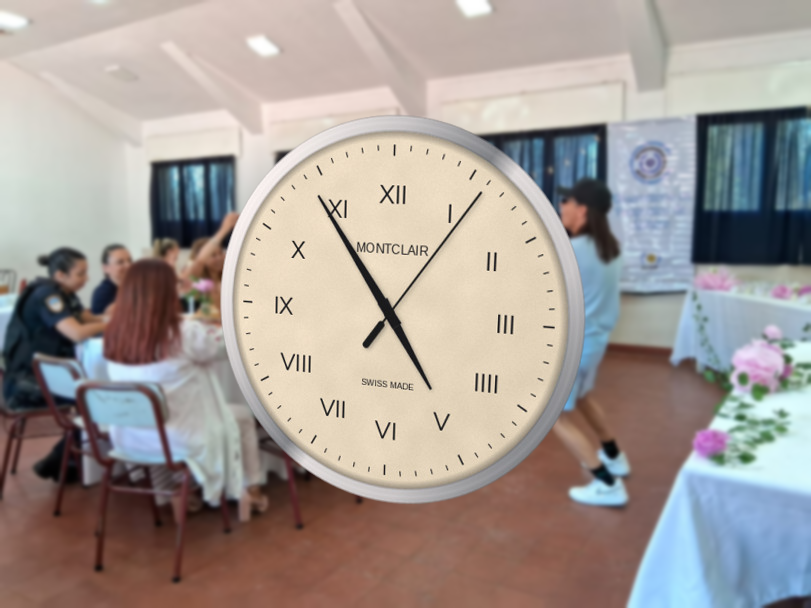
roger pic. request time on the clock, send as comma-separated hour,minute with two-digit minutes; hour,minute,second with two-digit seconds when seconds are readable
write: 4,54,06
